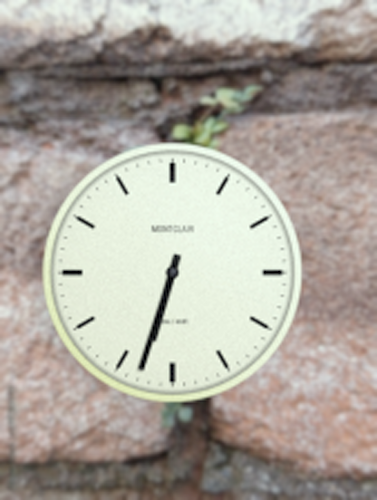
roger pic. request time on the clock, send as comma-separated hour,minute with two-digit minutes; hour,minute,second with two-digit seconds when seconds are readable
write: 6,33
